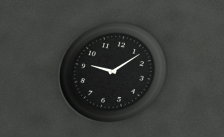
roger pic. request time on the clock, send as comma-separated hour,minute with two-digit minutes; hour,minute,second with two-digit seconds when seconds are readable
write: 9,07
